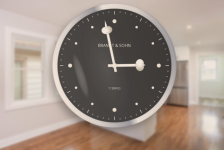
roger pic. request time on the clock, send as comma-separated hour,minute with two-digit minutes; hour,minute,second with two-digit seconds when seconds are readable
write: 2,58
